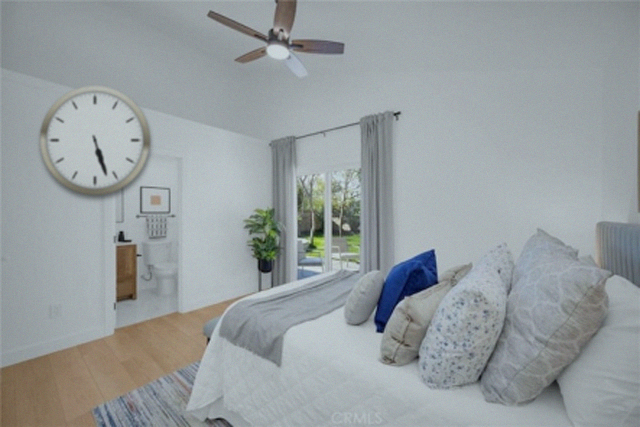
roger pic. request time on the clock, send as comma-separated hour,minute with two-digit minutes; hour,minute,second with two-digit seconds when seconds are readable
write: 5,27
